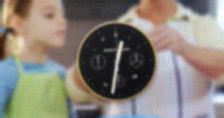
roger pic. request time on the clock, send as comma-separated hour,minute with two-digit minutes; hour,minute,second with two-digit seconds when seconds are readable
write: 12,32
